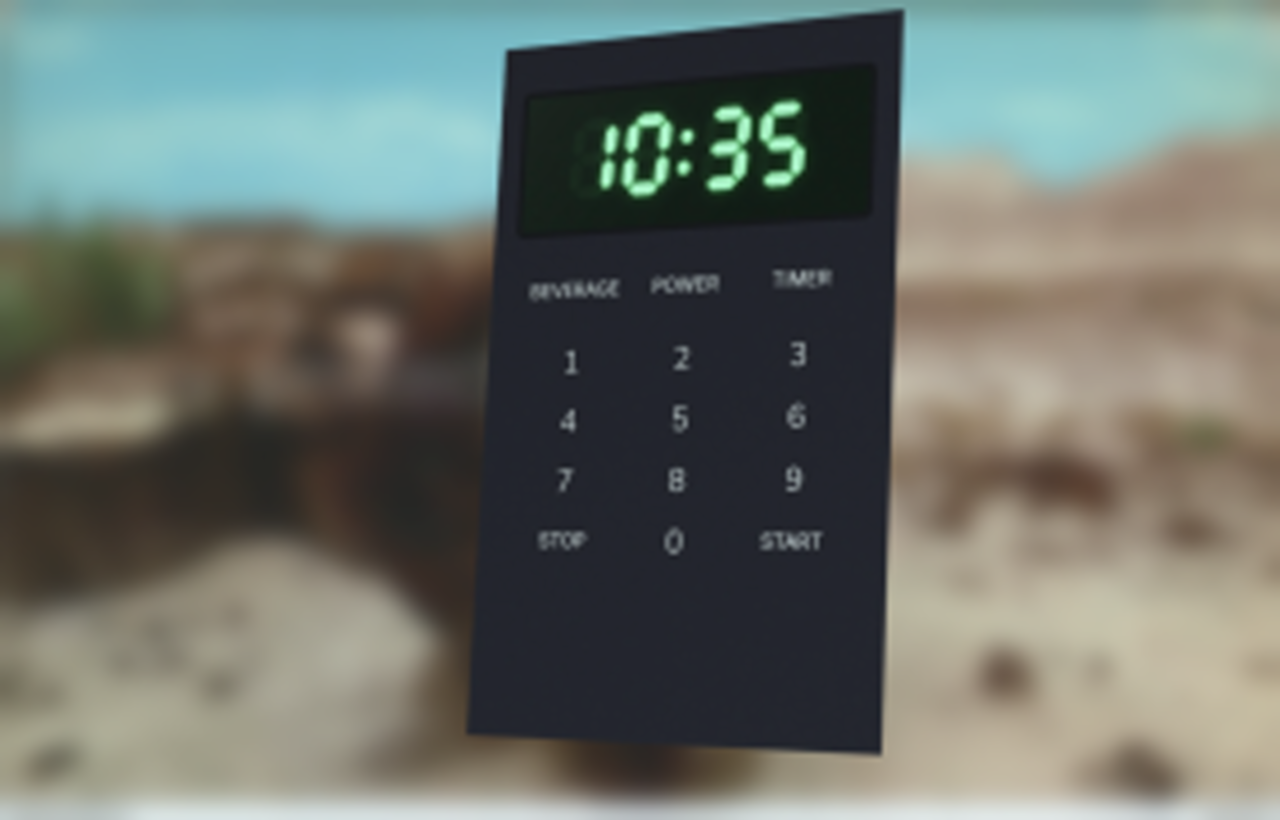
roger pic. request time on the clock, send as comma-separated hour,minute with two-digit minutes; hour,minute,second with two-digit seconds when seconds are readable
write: 10,35
